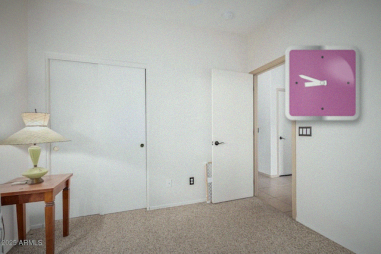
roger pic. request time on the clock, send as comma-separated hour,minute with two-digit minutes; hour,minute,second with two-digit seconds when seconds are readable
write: 8,48
